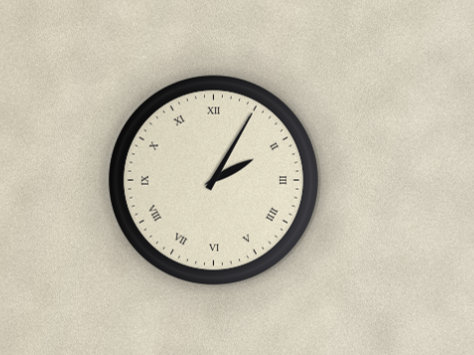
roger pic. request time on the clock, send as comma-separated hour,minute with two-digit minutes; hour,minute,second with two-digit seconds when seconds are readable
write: 2,05
